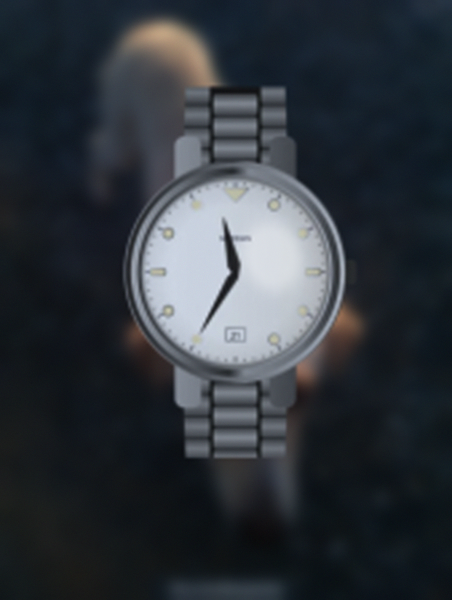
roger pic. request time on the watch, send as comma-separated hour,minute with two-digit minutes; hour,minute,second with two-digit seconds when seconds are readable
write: 11,35
